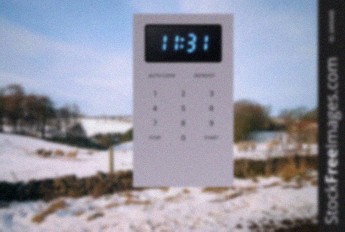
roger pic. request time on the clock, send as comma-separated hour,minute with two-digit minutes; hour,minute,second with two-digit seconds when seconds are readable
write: 11,31
